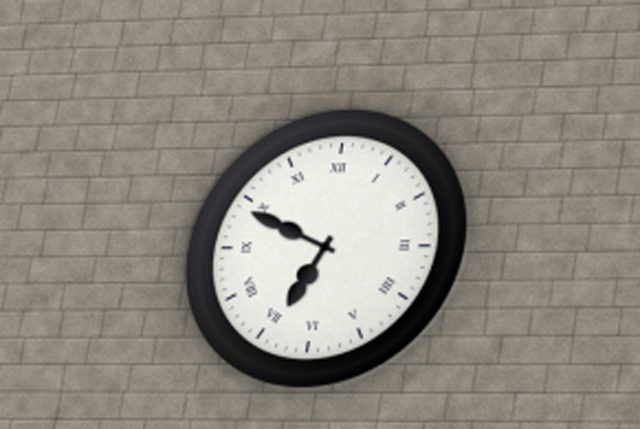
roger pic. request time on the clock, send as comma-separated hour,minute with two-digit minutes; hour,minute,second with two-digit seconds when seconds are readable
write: 6,49
